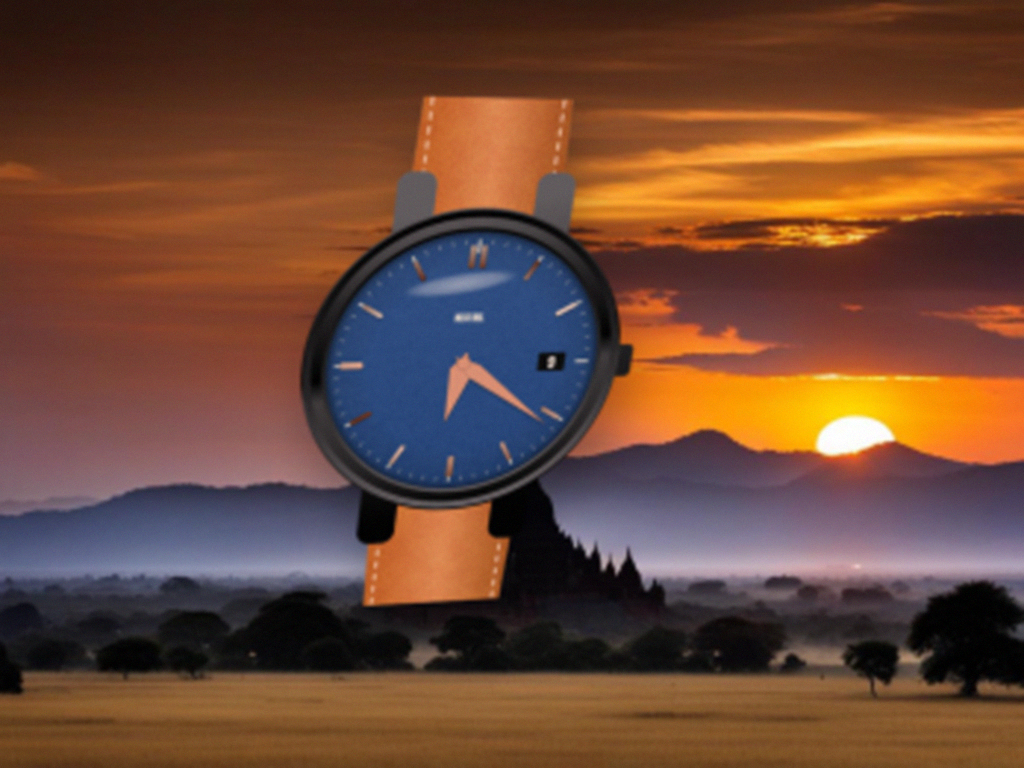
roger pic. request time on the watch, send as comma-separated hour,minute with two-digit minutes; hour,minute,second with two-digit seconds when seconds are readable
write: 6,21
